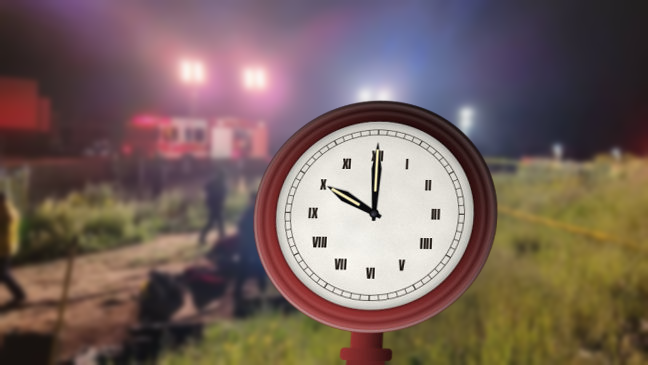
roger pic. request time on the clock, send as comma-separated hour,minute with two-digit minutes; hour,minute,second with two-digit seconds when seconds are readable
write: 10,00
